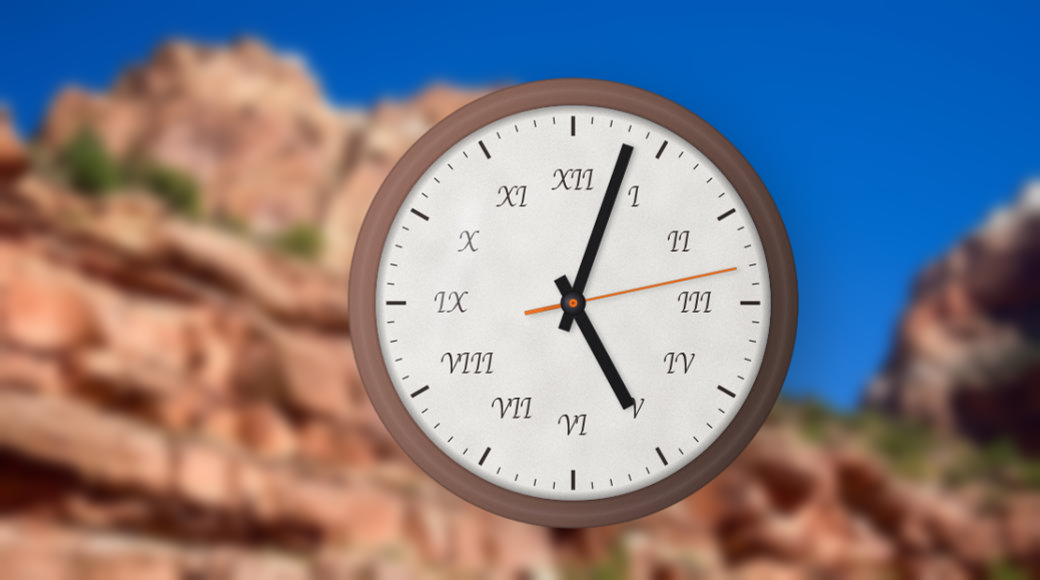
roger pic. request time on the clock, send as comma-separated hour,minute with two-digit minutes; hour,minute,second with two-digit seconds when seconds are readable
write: 5,03,13
